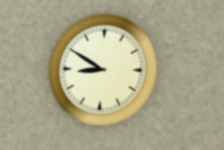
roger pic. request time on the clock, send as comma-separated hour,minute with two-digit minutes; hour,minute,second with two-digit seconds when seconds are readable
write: 8,50
